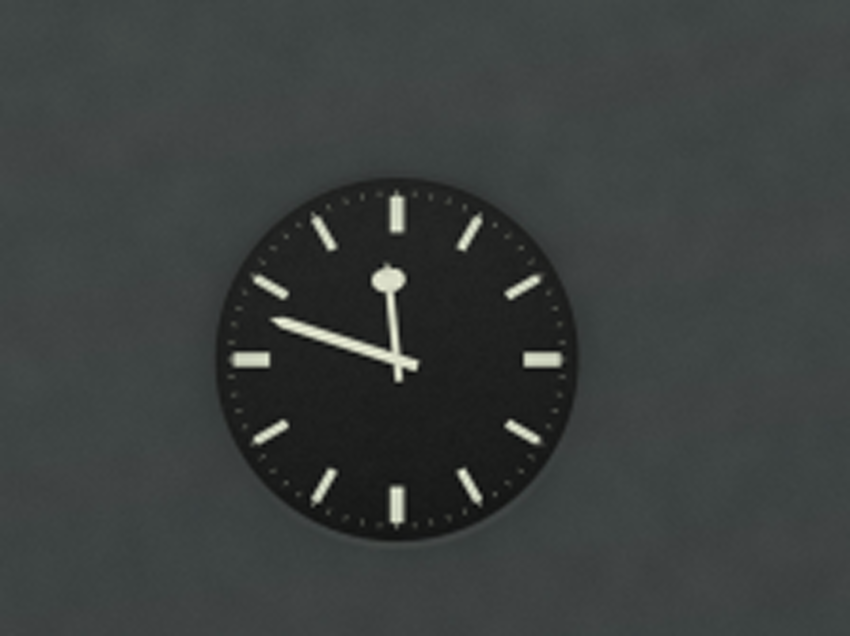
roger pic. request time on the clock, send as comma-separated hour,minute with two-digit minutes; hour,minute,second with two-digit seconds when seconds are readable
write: 11,48
